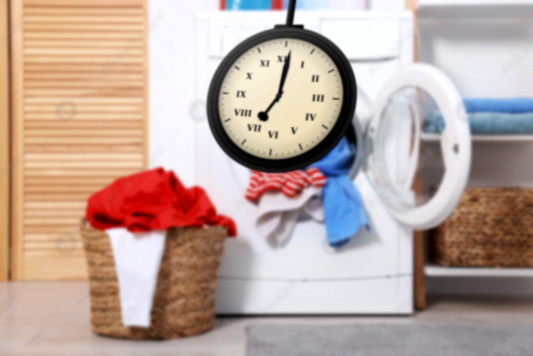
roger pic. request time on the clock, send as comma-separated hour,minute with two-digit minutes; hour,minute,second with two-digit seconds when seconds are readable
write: 7,01
